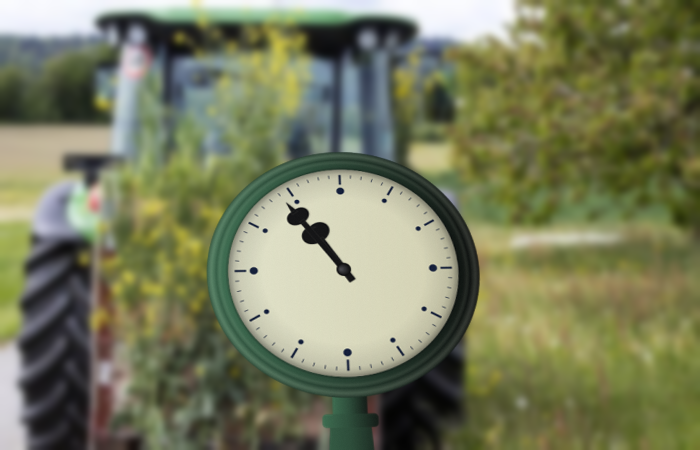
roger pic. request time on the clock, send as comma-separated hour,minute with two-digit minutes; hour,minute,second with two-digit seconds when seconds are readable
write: 10,54
